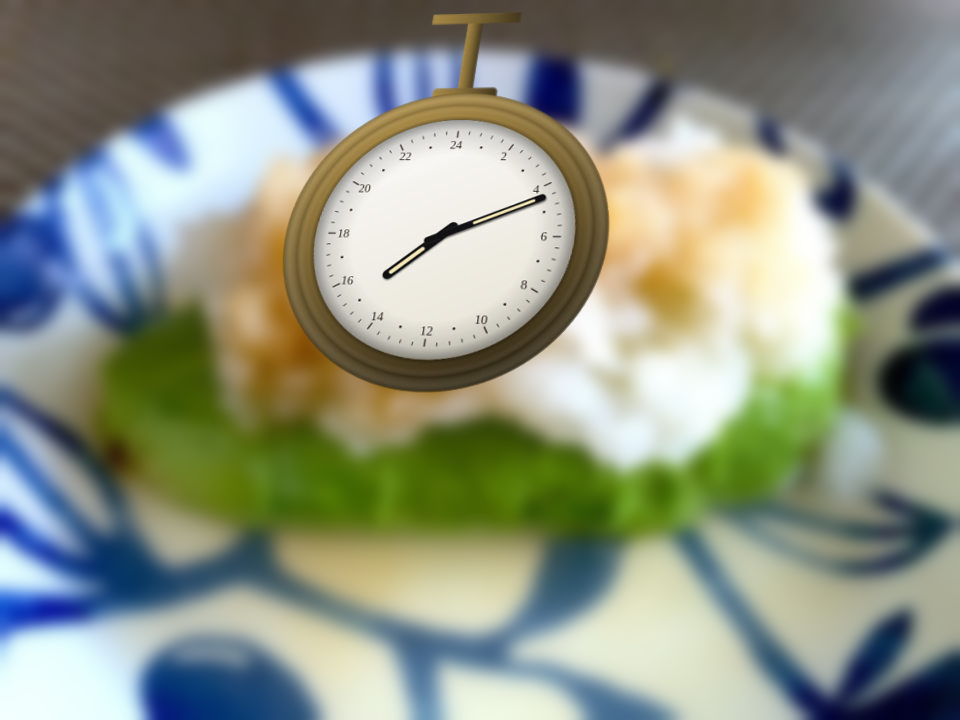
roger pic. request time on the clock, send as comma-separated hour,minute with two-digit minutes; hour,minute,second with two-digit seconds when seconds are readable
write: 15,11
